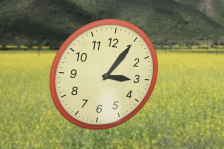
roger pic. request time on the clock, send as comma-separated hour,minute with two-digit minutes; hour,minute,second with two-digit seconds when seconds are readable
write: 3,05
